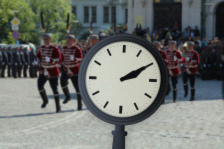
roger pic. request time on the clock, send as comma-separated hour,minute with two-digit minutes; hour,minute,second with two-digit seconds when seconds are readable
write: 2,10
